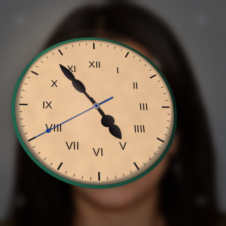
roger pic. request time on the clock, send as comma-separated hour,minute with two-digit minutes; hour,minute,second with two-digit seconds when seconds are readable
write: 4,53,40
